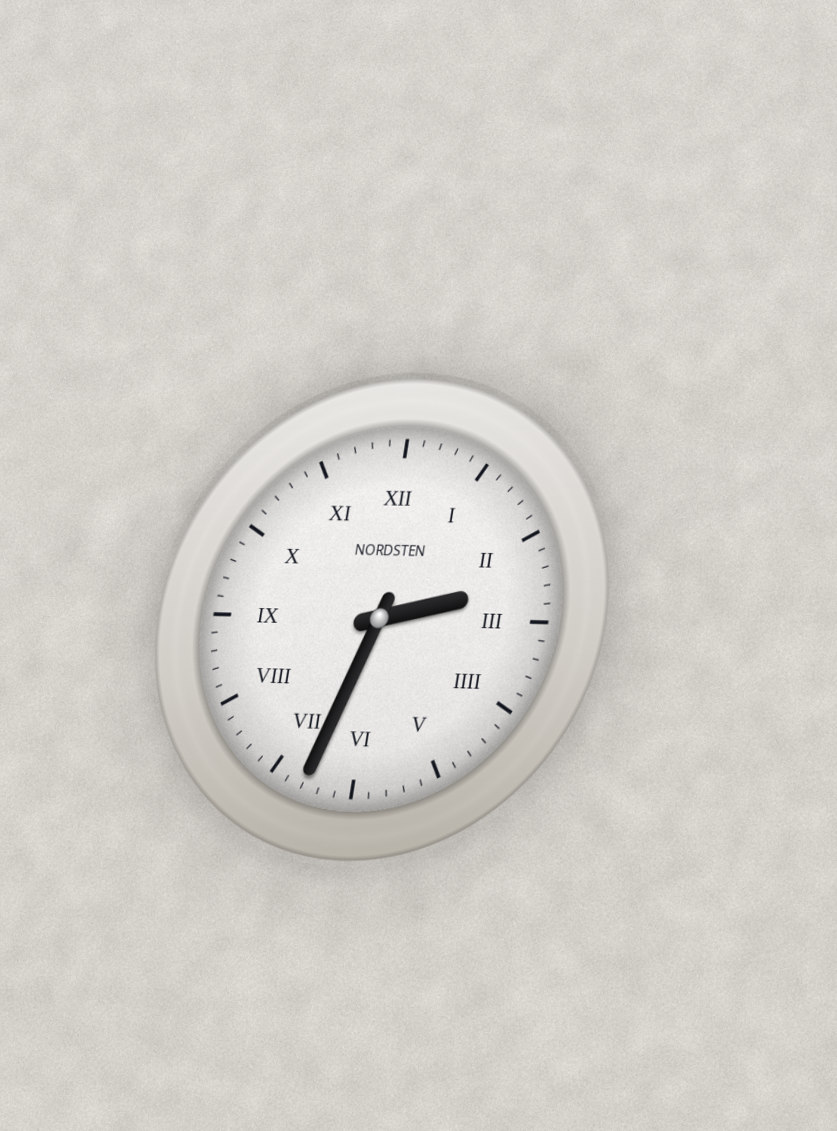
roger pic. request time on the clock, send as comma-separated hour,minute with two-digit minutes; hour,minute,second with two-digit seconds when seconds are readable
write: 2,33
